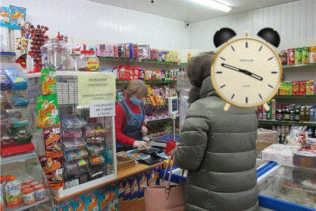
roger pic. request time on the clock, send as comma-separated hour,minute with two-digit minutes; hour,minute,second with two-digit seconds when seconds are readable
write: 3,48
